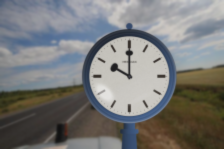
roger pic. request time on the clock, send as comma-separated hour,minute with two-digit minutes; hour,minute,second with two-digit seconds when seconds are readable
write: 10,00
